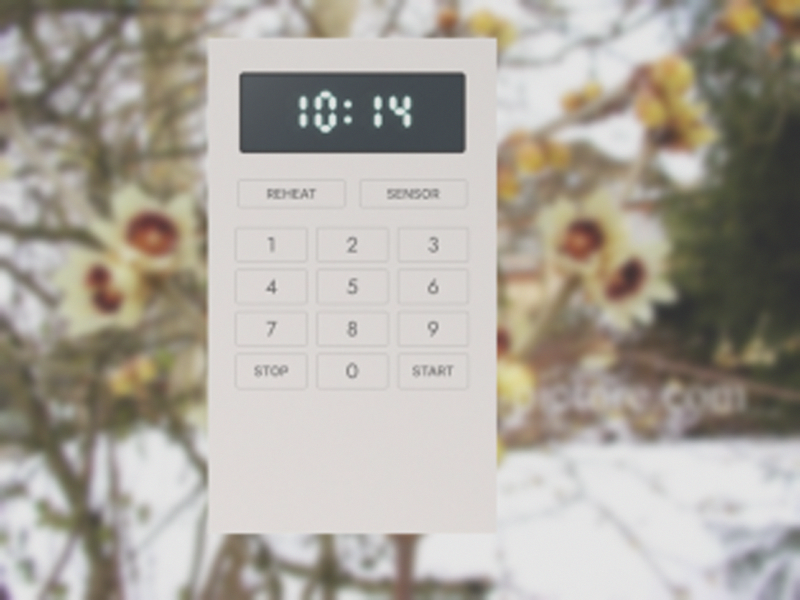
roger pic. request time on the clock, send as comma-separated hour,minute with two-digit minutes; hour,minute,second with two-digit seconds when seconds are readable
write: 10,14
